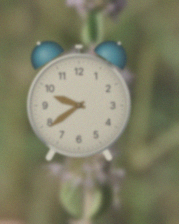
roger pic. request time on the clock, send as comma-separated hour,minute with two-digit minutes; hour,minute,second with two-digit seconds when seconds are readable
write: 9,39
